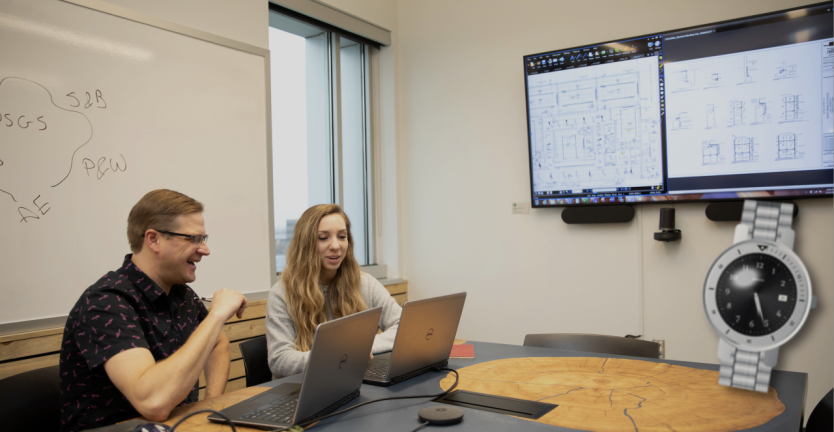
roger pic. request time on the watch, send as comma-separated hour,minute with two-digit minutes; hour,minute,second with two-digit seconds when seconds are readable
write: 5,26
